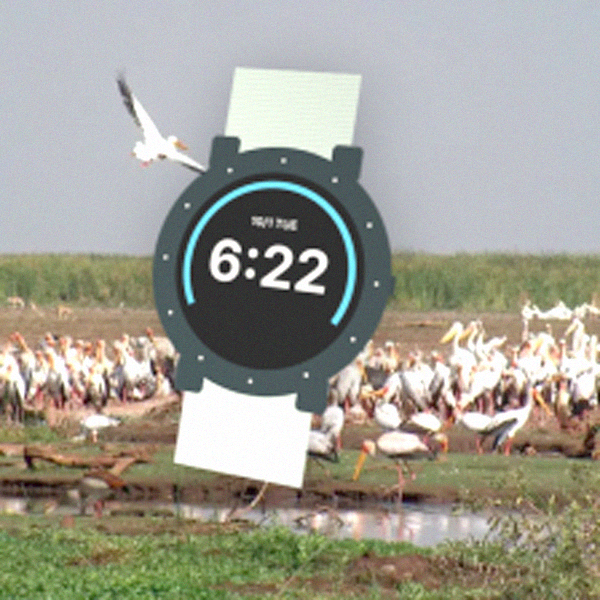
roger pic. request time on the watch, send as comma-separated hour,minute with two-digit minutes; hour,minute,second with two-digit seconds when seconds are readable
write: 6,22
